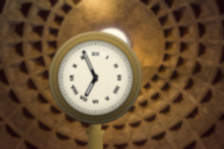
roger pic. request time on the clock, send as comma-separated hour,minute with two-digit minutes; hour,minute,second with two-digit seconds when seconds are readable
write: 6,56
